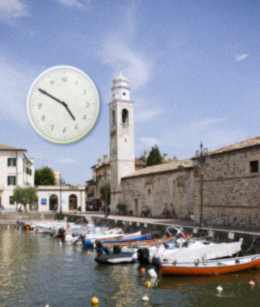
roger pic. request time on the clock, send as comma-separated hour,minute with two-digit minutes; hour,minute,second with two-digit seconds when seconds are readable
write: 4,50
